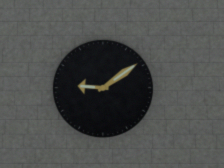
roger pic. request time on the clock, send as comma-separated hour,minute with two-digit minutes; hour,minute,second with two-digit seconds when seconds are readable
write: 9,09
